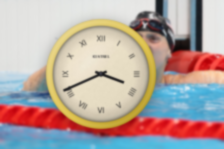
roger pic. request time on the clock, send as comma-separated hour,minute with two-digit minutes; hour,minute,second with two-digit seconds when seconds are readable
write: 3,41
